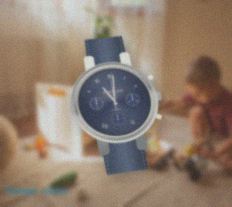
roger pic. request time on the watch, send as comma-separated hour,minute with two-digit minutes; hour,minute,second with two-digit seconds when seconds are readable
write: 11,01
